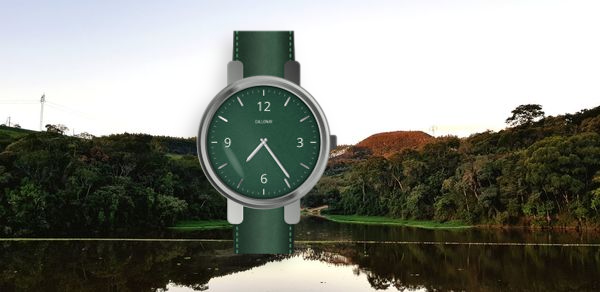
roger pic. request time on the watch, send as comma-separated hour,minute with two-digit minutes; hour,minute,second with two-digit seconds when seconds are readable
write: 7,24
